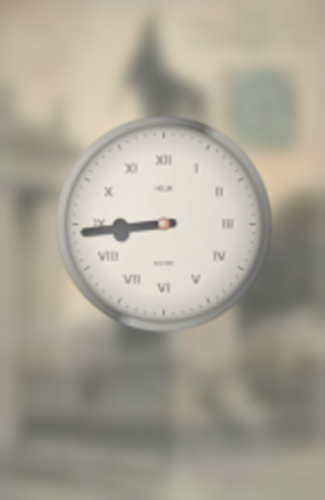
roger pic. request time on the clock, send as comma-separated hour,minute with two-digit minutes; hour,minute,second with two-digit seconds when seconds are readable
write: 8,44
